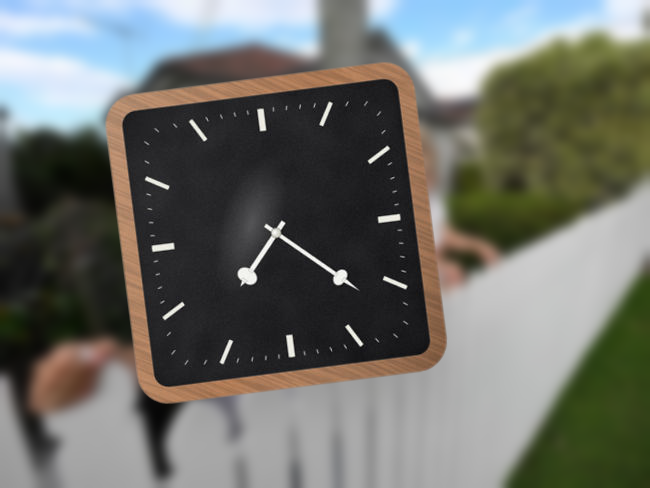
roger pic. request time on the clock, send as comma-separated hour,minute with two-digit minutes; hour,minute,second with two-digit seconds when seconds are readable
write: 7,22
